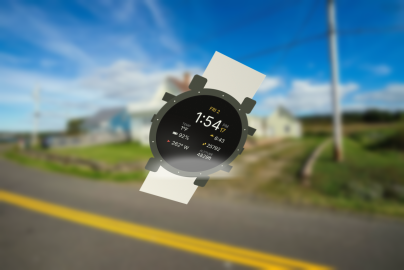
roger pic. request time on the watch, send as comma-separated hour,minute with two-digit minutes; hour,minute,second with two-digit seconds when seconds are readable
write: 1,54
